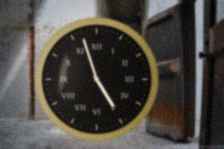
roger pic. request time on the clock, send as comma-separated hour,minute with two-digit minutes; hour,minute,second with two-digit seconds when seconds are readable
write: 4,57
